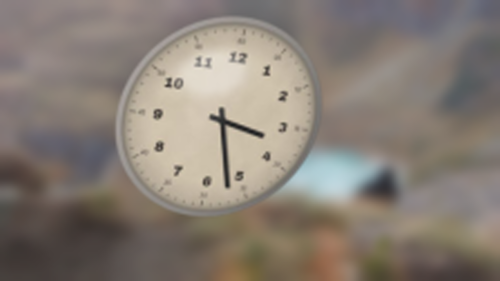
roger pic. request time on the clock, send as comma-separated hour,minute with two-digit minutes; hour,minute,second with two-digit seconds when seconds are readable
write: 3,27
